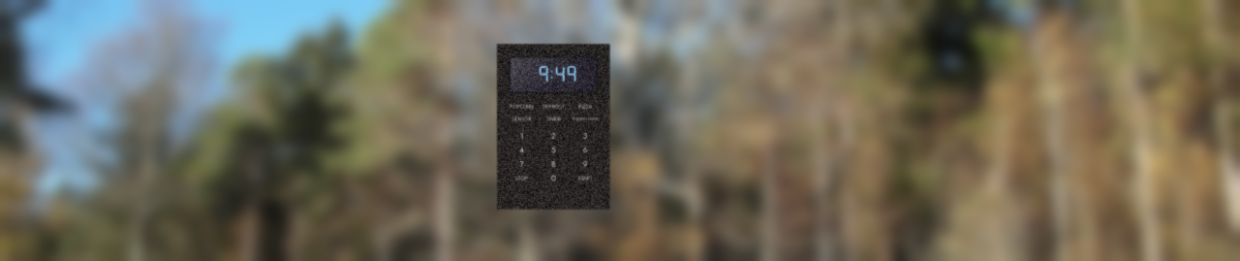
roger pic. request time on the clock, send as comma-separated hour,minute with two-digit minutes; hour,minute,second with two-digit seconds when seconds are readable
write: 9,49
